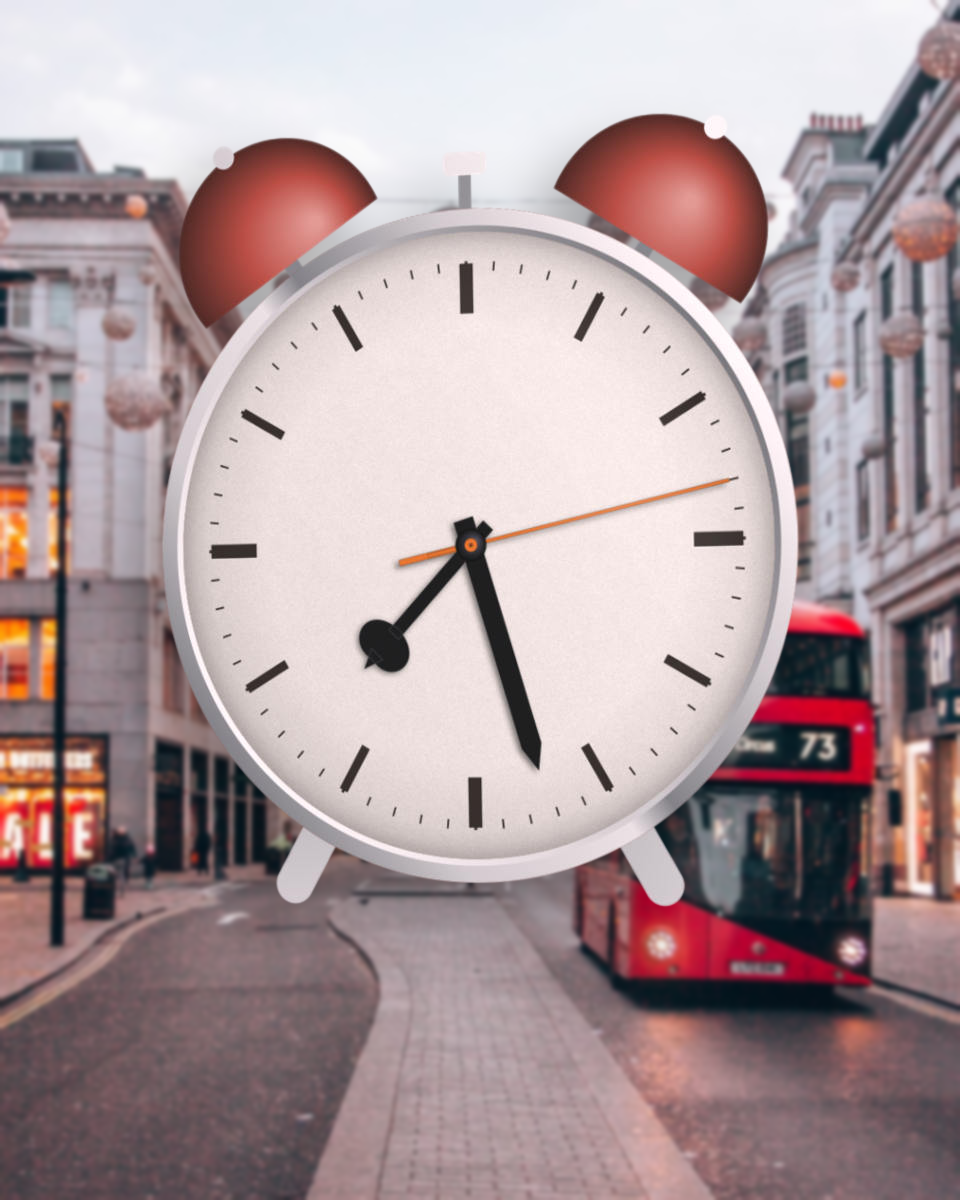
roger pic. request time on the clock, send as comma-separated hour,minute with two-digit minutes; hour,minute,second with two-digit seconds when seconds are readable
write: 7,27,13
